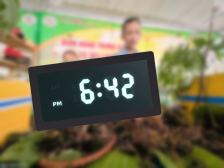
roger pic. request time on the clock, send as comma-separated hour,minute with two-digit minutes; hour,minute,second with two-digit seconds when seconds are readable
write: 6,42
